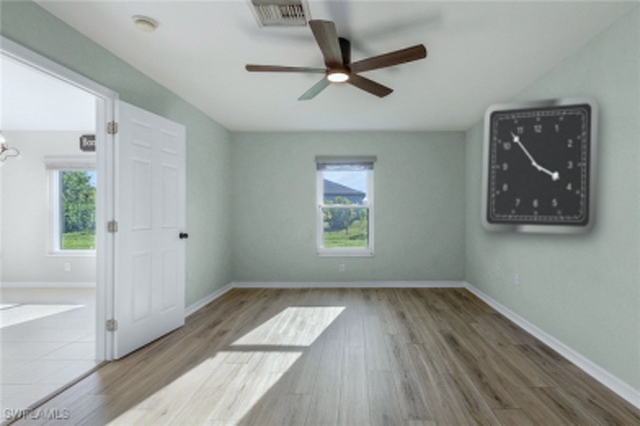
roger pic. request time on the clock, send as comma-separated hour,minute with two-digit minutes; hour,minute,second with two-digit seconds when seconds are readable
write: 3,53
